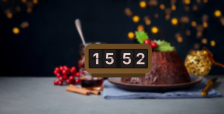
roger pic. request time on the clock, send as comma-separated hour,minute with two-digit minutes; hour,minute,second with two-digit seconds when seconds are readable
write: 15,52
